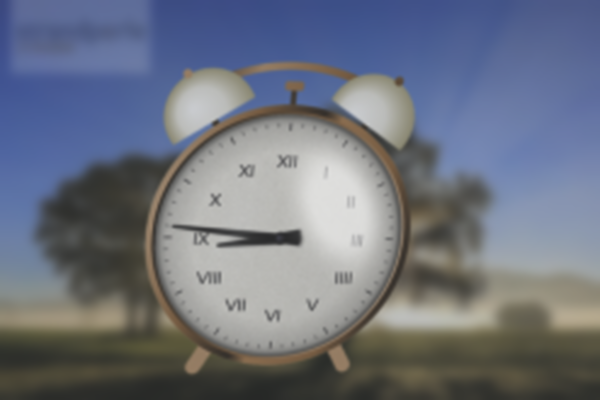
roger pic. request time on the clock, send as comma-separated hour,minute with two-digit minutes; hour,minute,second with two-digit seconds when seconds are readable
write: 8,46
